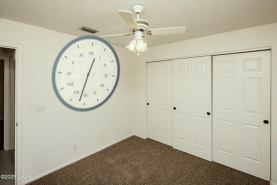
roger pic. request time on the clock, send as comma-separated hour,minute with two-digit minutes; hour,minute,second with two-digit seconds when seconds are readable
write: 12,32
